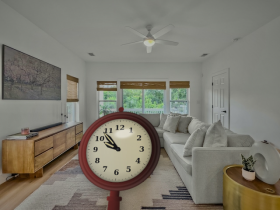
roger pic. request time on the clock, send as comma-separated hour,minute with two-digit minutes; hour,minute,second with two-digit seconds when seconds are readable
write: 9,53
